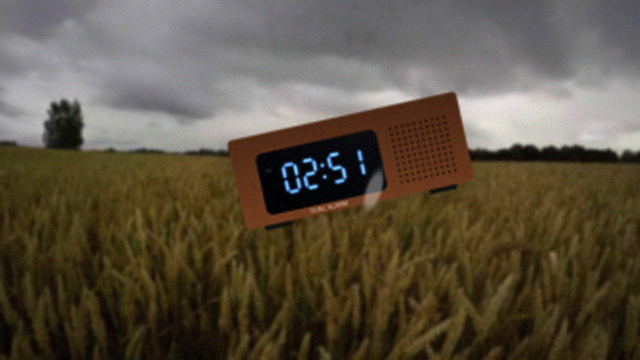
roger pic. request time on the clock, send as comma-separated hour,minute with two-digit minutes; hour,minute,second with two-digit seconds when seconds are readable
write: 2,51
